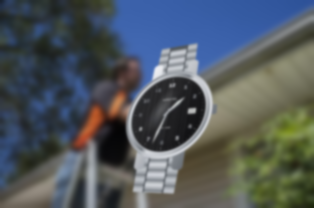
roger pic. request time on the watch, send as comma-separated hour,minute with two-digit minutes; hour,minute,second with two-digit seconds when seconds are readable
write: 1,33
